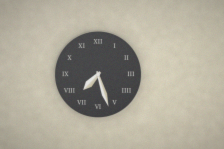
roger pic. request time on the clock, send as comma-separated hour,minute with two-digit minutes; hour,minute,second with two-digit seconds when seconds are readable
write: 7,27
